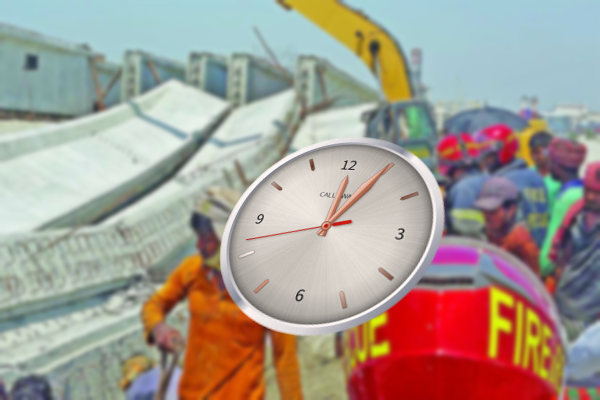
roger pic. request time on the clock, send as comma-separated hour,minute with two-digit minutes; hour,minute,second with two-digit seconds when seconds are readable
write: 12,04,42
